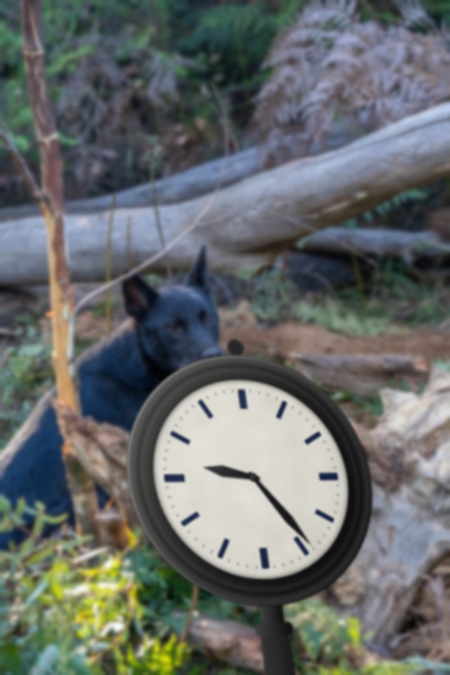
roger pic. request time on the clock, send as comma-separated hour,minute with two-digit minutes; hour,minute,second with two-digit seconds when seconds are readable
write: 9,24
